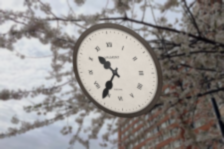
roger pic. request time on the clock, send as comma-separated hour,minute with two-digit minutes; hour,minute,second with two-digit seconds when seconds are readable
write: 10,36
